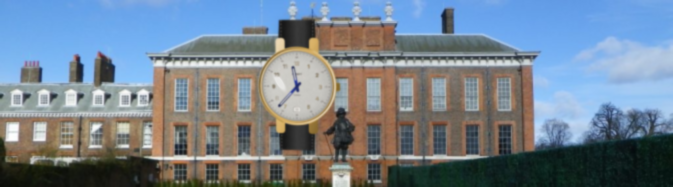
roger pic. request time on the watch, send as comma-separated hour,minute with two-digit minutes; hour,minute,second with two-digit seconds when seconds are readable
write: 11,37
